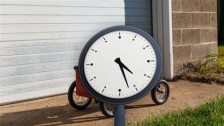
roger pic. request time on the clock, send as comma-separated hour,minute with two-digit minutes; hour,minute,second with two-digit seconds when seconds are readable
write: 4,27
